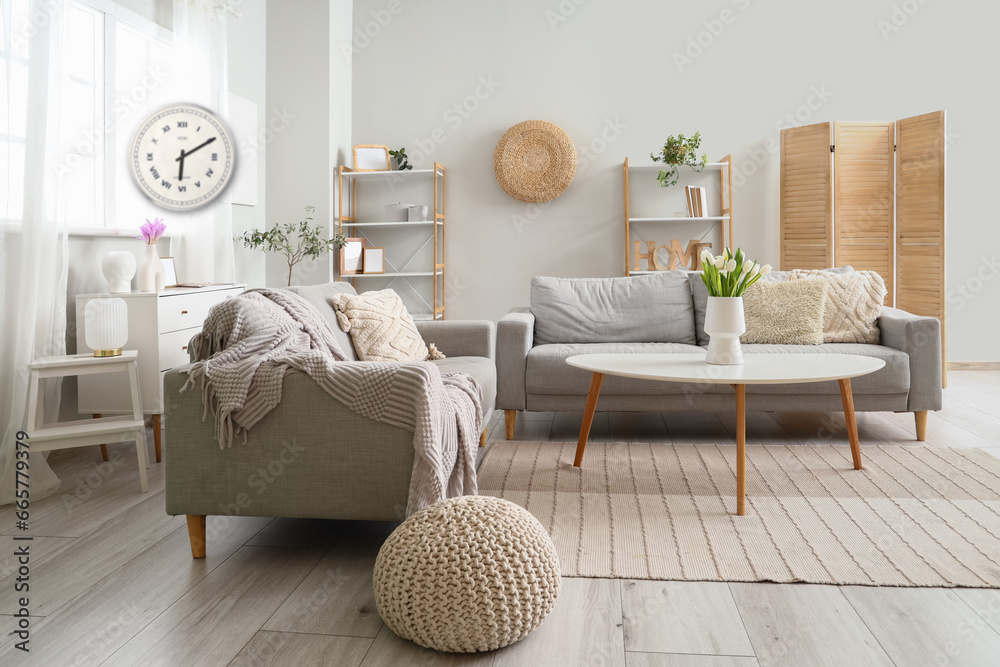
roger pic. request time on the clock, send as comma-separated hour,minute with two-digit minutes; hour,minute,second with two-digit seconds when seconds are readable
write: 6,10
